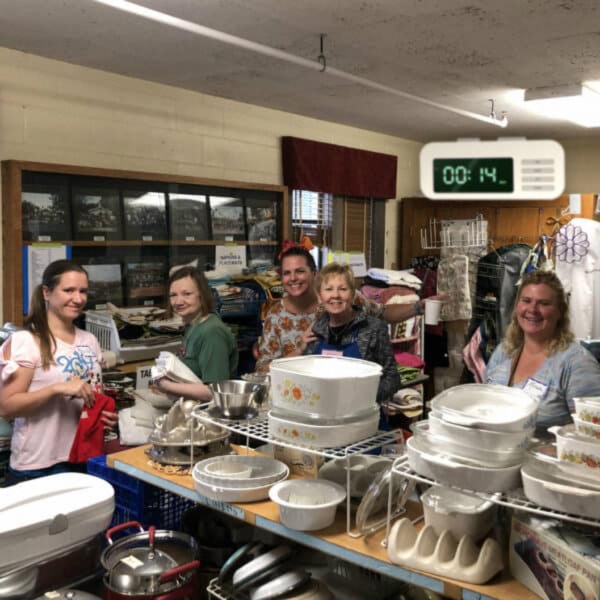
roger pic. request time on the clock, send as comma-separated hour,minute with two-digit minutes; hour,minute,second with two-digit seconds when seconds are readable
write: 0,14
